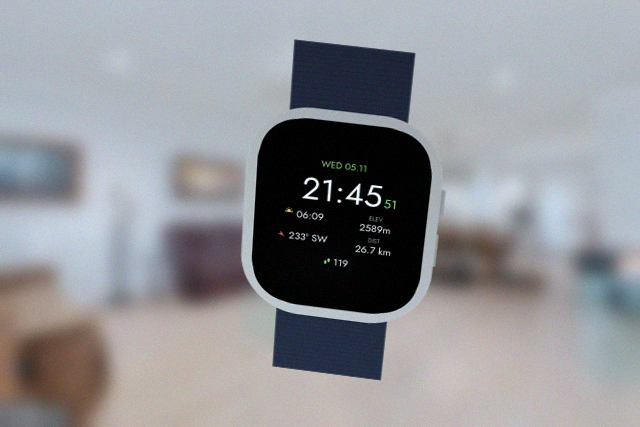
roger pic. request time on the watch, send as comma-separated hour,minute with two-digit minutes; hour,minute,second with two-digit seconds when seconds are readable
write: 21,45,51
